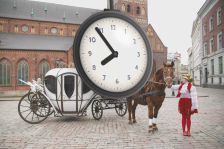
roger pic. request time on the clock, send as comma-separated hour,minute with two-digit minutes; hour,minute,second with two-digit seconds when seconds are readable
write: 7,54
